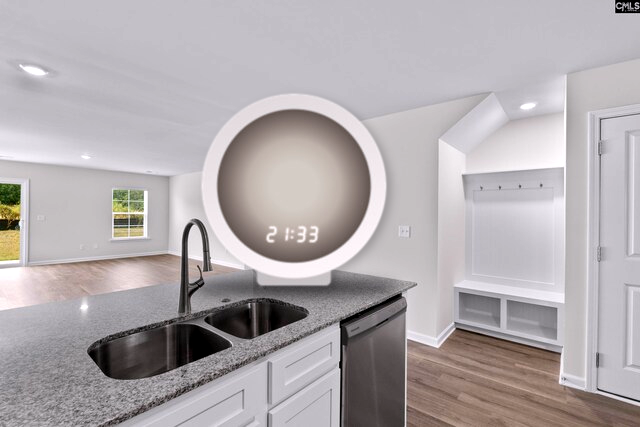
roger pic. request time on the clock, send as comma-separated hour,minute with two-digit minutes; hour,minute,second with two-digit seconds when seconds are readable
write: 21,33
